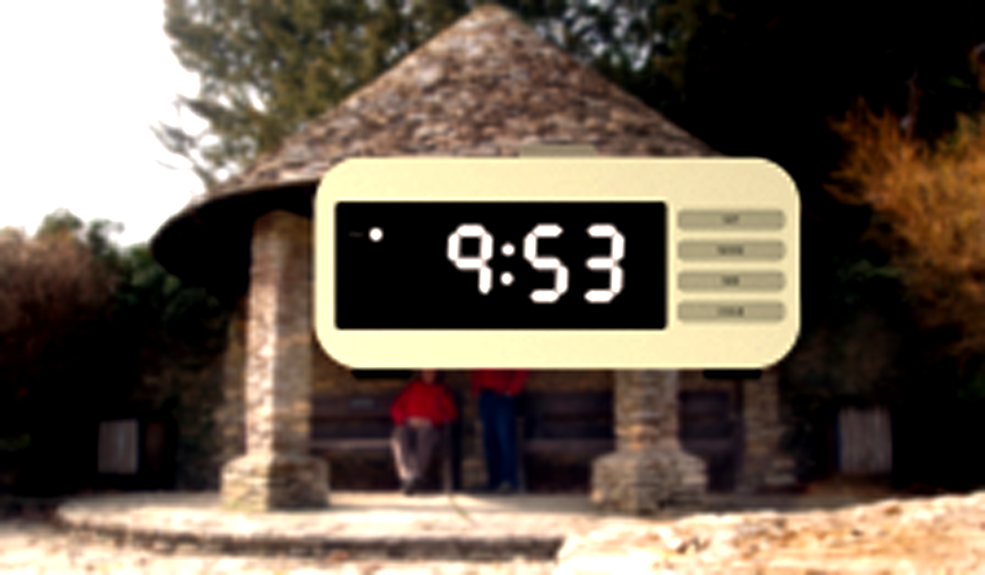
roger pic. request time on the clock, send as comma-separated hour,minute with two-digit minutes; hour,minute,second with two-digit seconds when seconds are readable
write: 9,53
